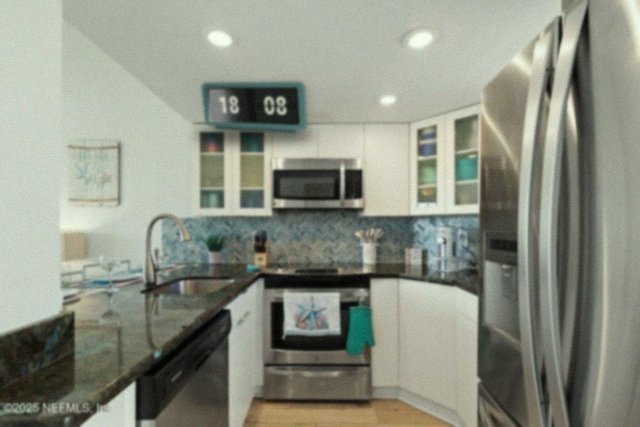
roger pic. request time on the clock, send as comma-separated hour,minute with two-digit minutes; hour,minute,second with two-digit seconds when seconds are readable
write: 18,08
